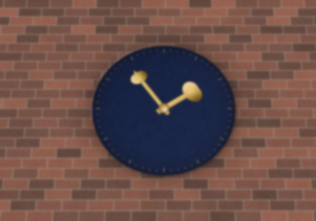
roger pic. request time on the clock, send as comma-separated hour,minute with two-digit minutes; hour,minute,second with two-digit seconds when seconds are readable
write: 1,54
